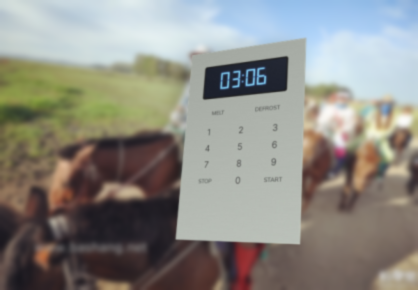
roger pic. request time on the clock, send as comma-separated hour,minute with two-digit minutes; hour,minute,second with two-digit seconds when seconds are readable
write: 3,06
